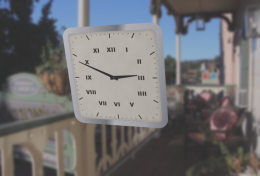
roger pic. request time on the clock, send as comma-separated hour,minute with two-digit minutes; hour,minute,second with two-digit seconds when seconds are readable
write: 2,49
